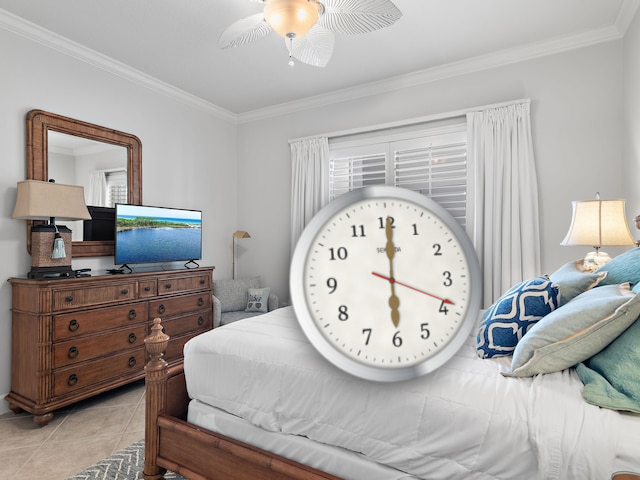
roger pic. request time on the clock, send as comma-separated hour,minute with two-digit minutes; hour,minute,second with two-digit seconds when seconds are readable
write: 6,00,19
